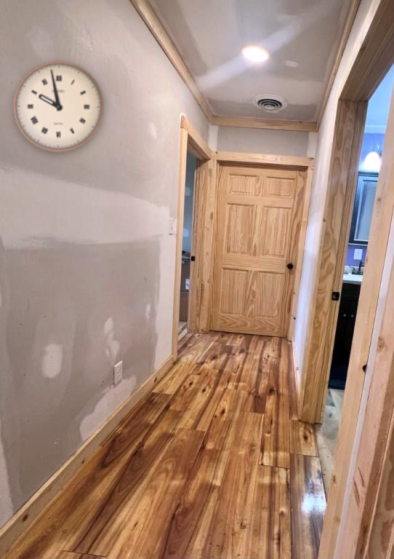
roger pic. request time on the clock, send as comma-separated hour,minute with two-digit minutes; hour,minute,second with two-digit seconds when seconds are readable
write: 9,58
